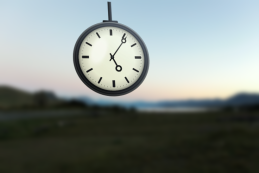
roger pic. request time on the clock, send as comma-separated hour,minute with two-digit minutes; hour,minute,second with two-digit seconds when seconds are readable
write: 5,06
